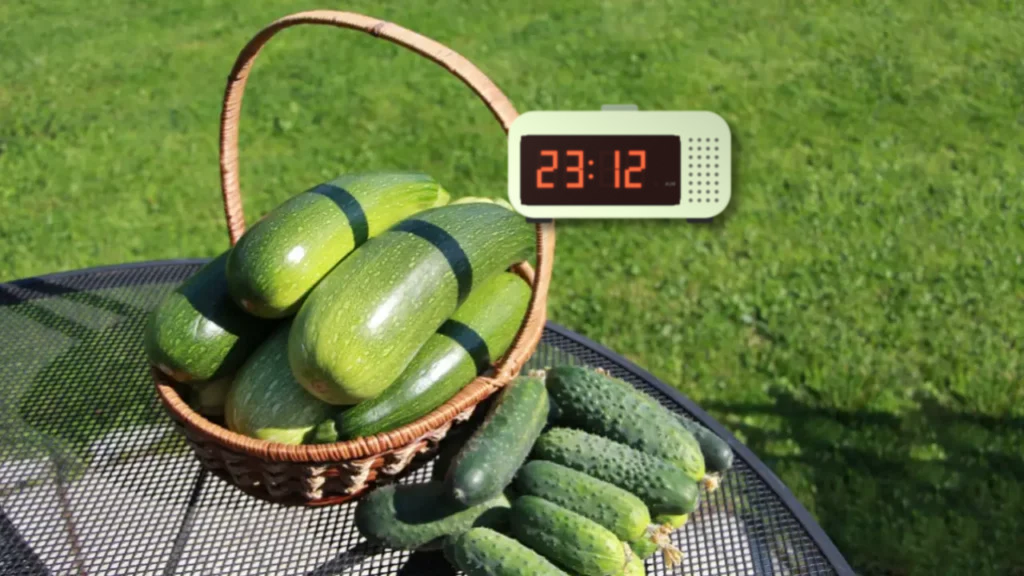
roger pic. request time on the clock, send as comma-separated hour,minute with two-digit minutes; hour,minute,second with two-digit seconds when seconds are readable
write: 23,12
